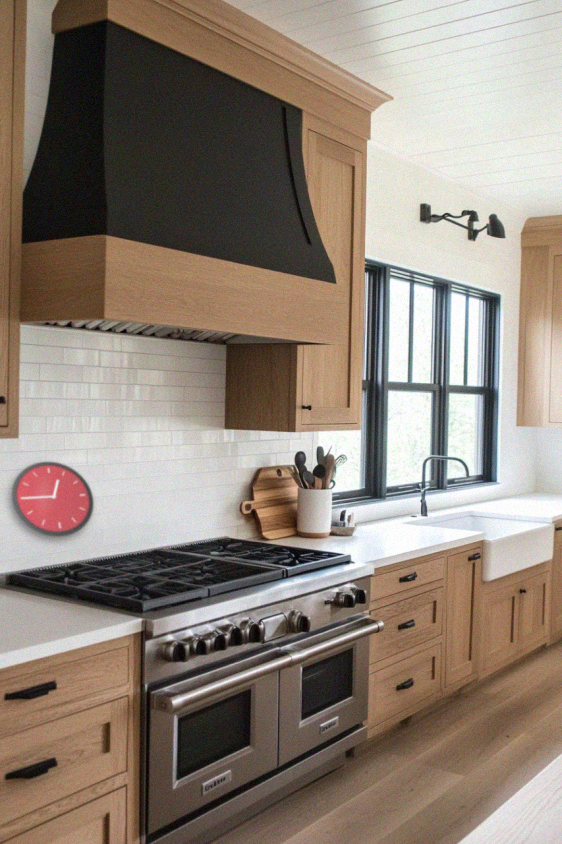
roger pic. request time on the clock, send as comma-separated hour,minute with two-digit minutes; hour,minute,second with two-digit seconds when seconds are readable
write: 12,45
